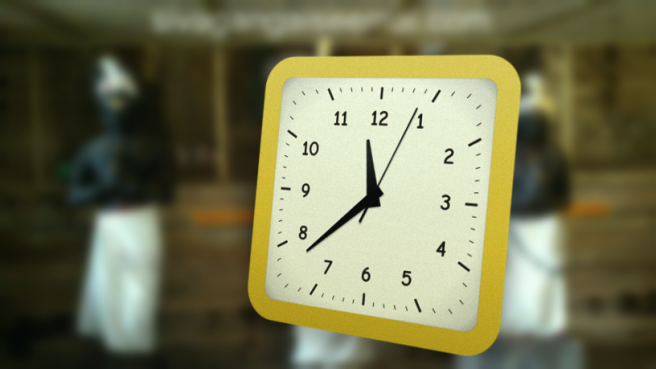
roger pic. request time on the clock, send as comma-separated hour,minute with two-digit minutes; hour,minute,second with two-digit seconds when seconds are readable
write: 11,38,04
